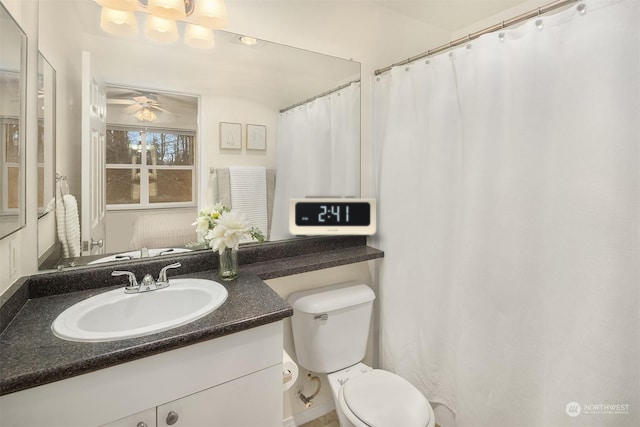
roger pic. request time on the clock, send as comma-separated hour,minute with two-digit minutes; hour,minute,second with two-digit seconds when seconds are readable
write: 2,41
